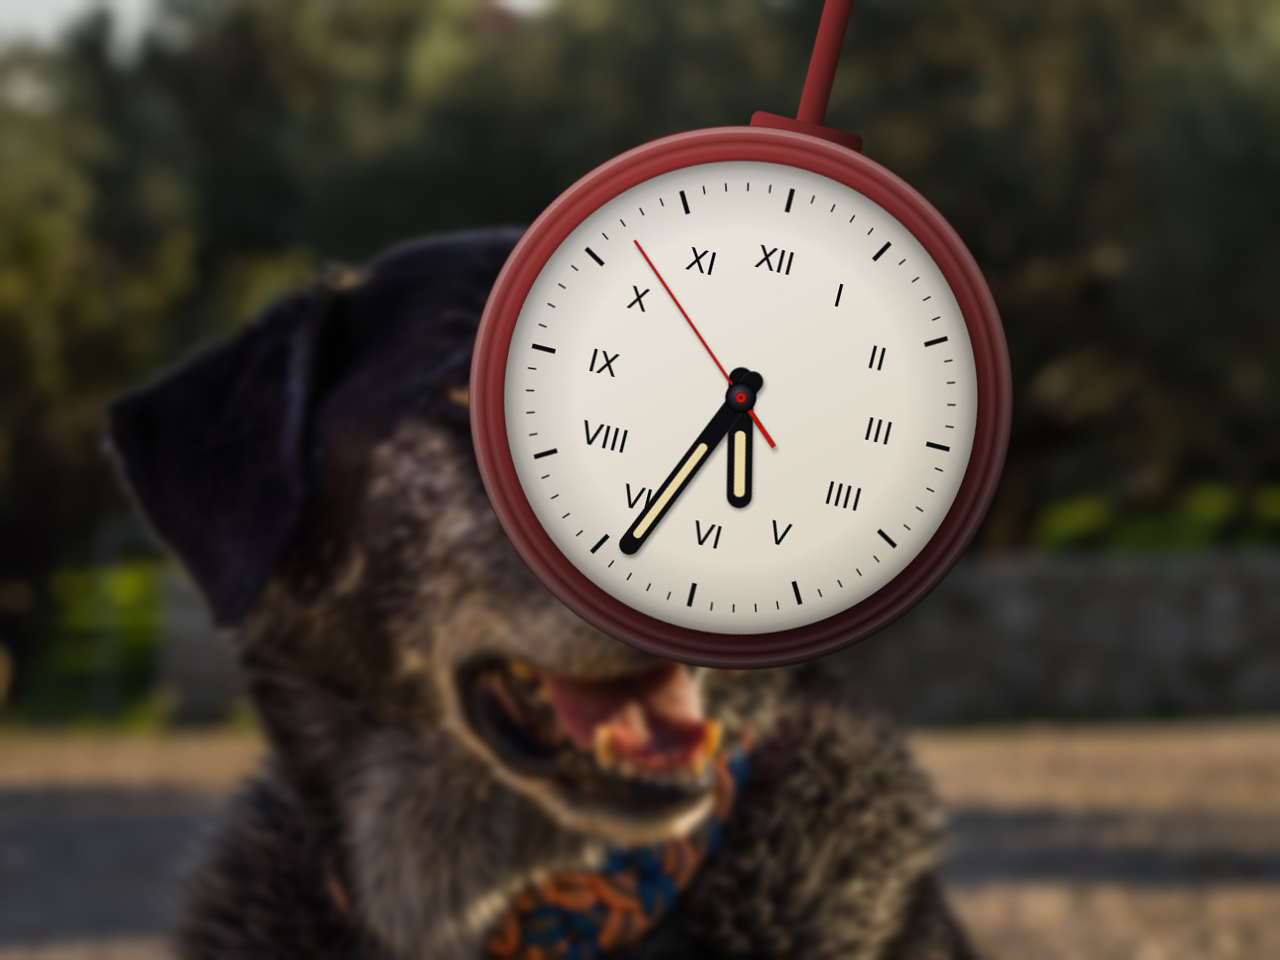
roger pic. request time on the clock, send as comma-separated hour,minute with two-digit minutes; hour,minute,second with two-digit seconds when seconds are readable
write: 5,33,52
